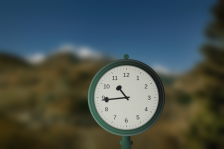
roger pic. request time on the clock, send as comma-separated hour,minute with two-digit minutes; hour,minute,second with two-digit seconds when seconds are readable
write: 10,44
